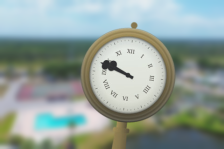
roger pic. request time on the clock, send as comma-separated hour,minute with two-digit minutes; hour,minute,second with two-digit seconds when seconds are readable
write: 9,48
